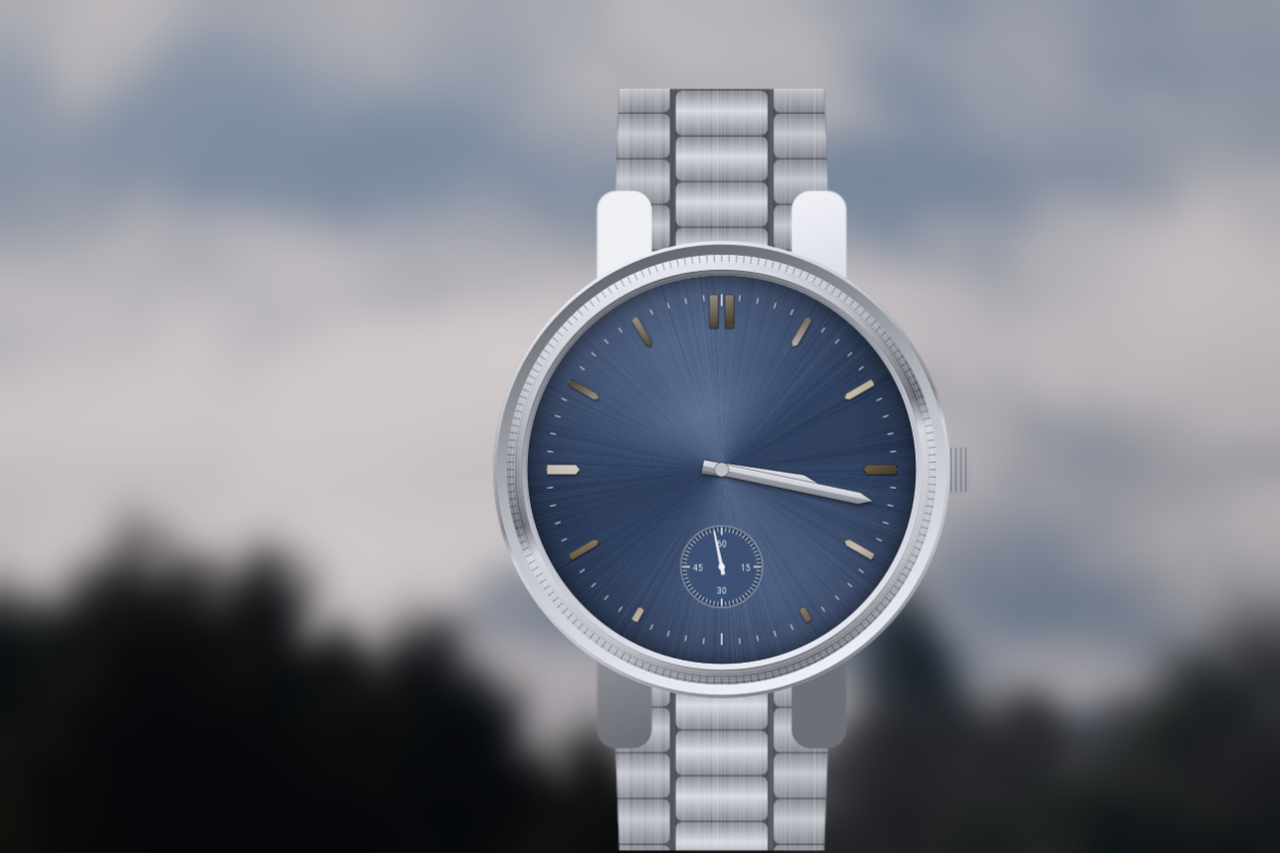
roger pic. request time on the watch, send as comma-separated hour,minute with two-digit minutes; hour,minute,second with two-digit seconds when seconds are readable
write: 3,16,58
